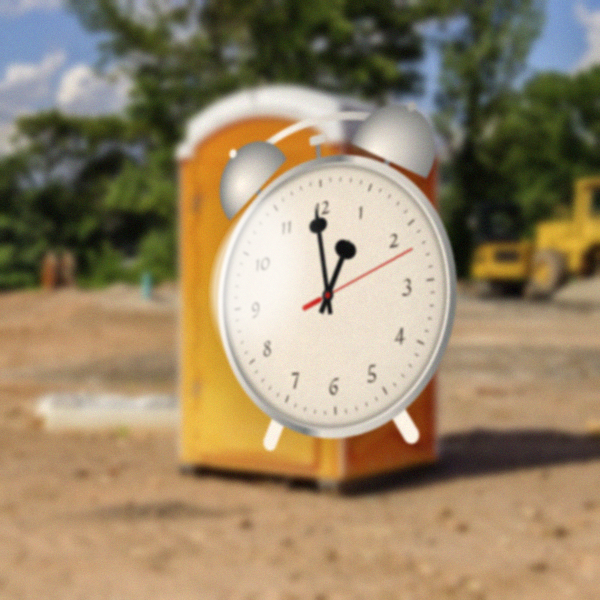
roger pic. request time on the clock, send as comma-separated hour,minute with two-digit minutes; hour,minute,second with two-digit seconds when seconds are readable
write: 12,59,12
